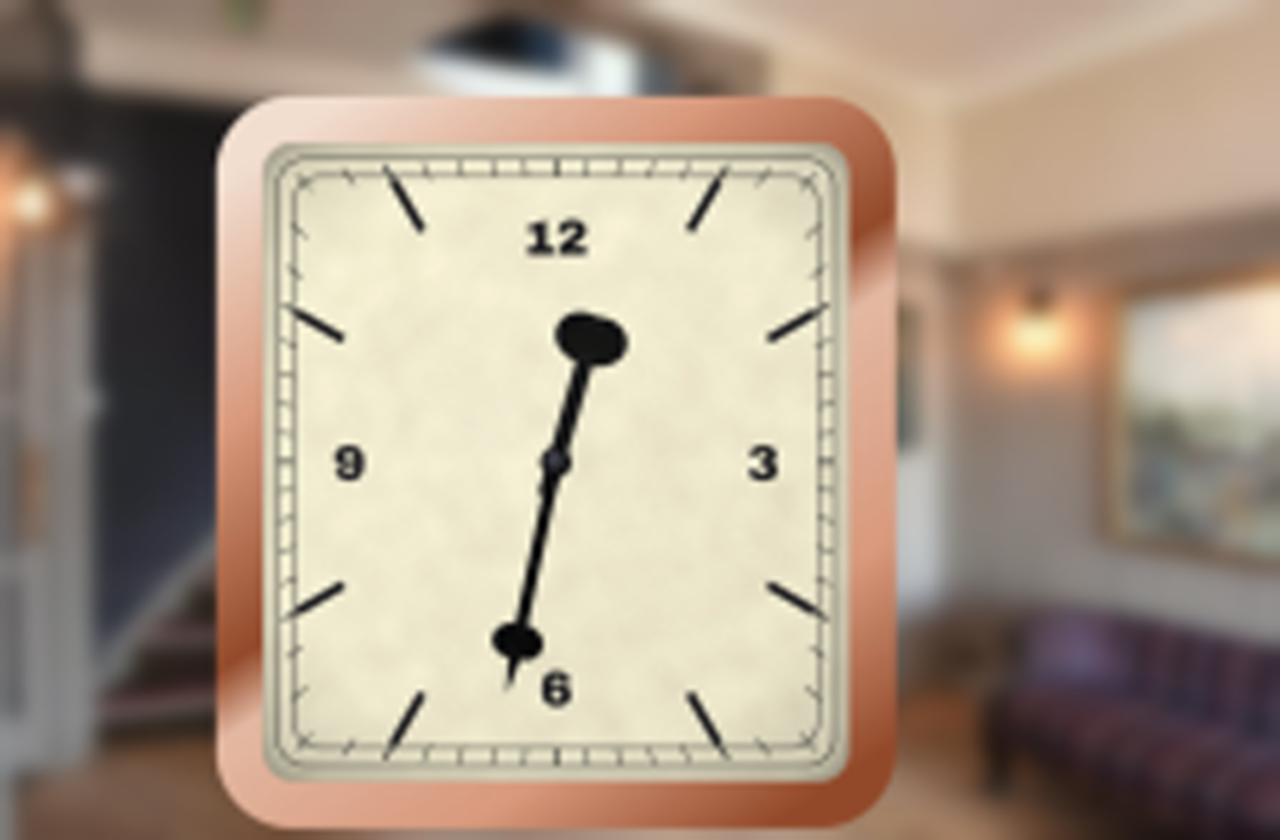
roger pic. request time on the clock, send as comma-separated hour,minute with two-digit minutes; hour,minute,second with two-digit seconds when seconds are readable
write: 12,32
